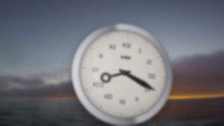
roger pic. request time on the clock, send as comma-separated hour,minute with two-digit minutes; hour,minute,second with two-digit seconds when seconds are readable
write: 8,19
